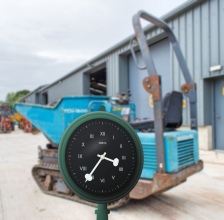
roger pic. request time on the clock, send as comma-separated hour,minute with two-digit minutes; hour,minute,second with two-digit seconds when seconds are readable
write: 3,36
